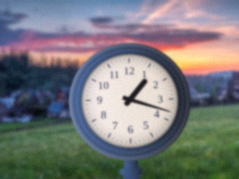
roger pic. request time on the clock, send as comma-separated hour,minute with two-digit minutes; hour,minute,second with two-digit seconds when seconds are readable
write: 1,18
